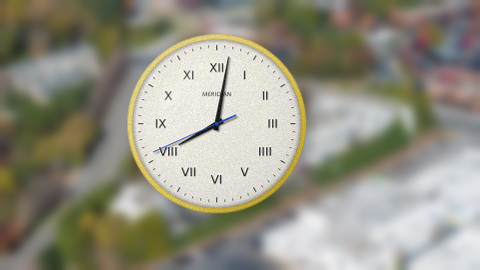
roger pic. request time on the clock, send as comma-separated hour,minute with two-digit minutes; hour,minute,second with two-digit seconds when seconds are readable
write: 8,01,41
